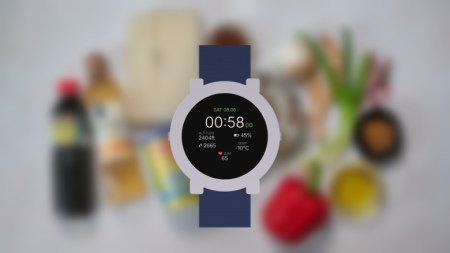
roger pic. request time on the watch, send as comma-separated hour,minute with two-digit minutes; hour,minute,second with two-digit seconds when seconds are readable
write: 0,58
